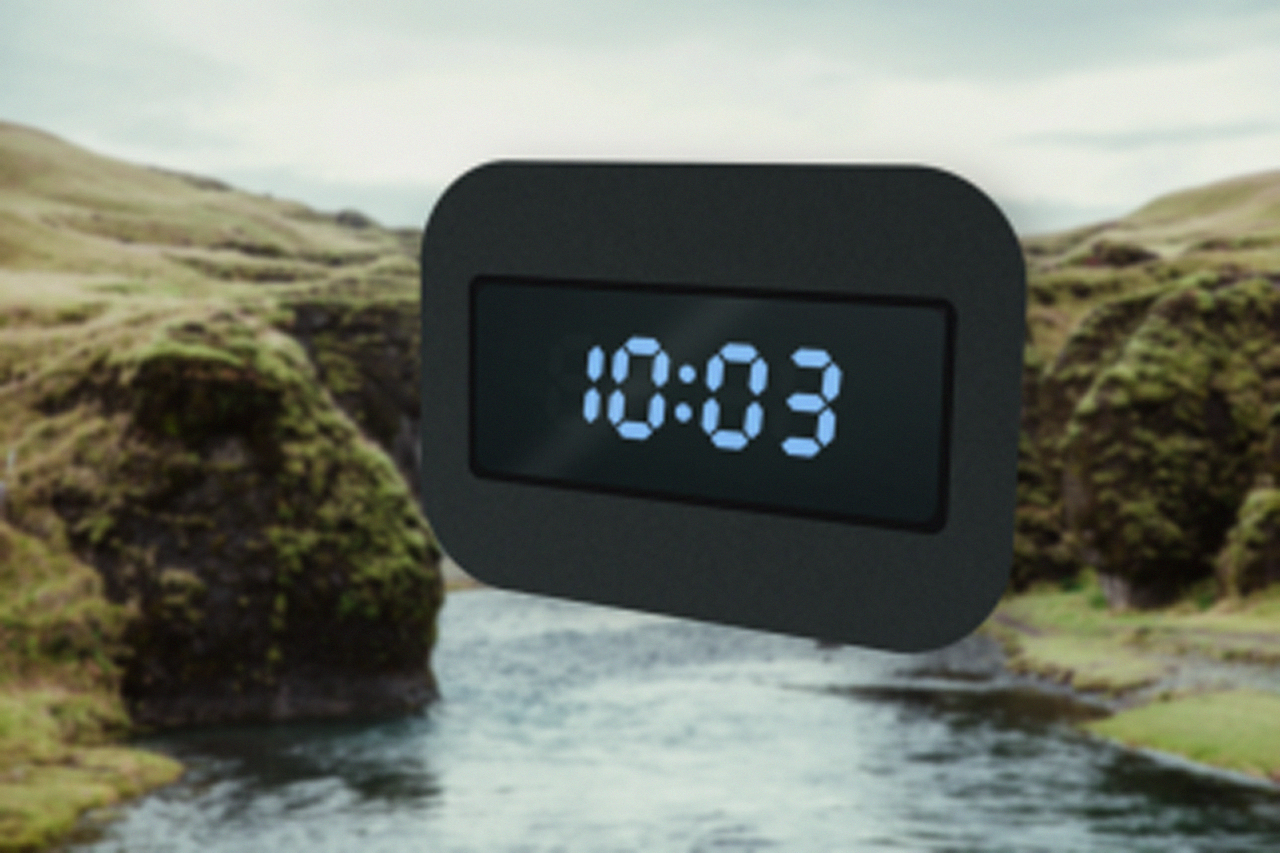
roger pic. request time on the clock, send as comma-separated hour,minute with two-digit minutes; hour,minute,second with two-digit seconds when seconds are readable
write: 10,03
